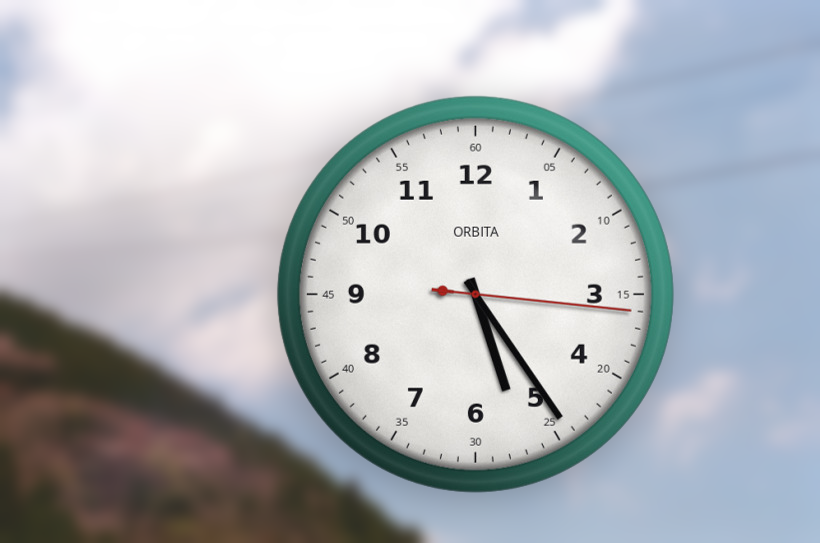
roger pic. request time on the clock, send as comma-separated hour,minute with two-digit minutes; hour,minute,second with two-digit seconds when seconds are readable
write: 5,24,16
